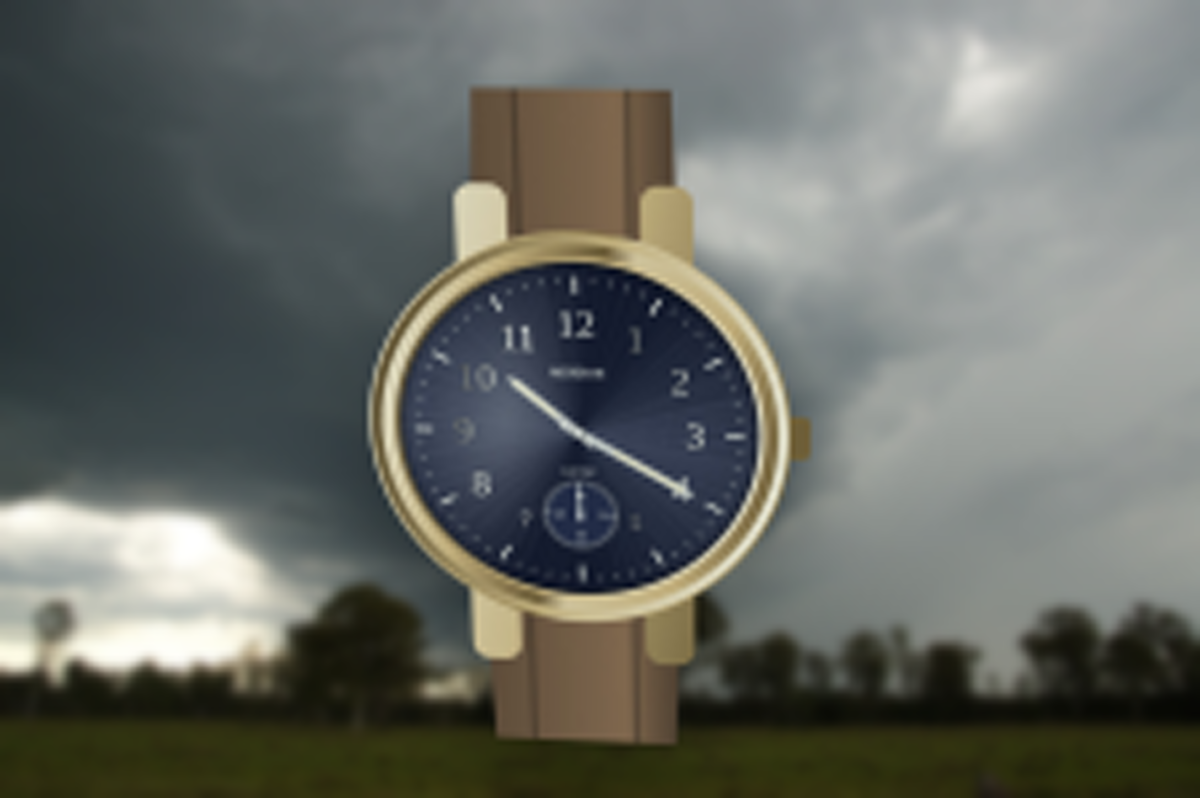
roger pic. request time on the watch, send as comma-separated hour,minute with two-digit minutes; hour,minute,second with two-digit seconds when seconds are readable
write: 10,20
